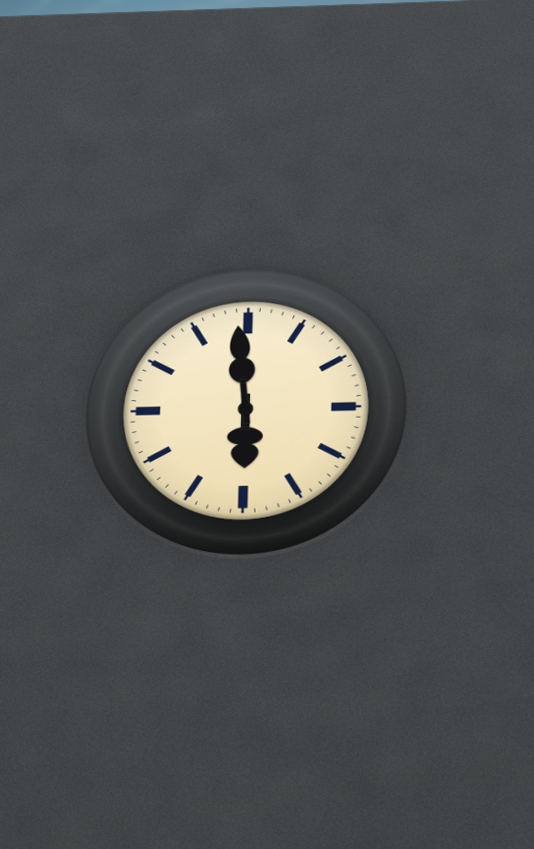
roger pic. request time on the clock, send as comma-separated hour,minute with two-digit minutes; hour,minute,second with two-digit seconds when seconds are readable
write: 5,59
